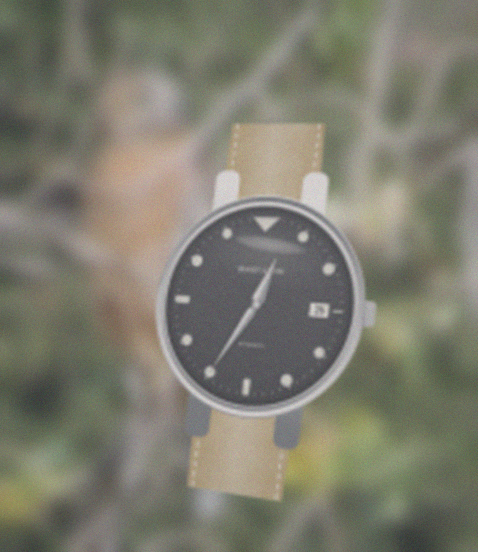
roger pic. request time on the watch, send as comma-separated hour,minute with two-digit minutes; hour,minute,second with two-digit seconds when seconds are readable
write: 12,35
